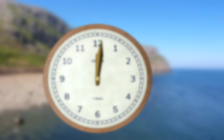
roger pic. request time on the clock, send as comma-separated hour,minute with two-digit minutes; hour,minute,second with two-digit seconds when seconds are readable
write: 12,01
